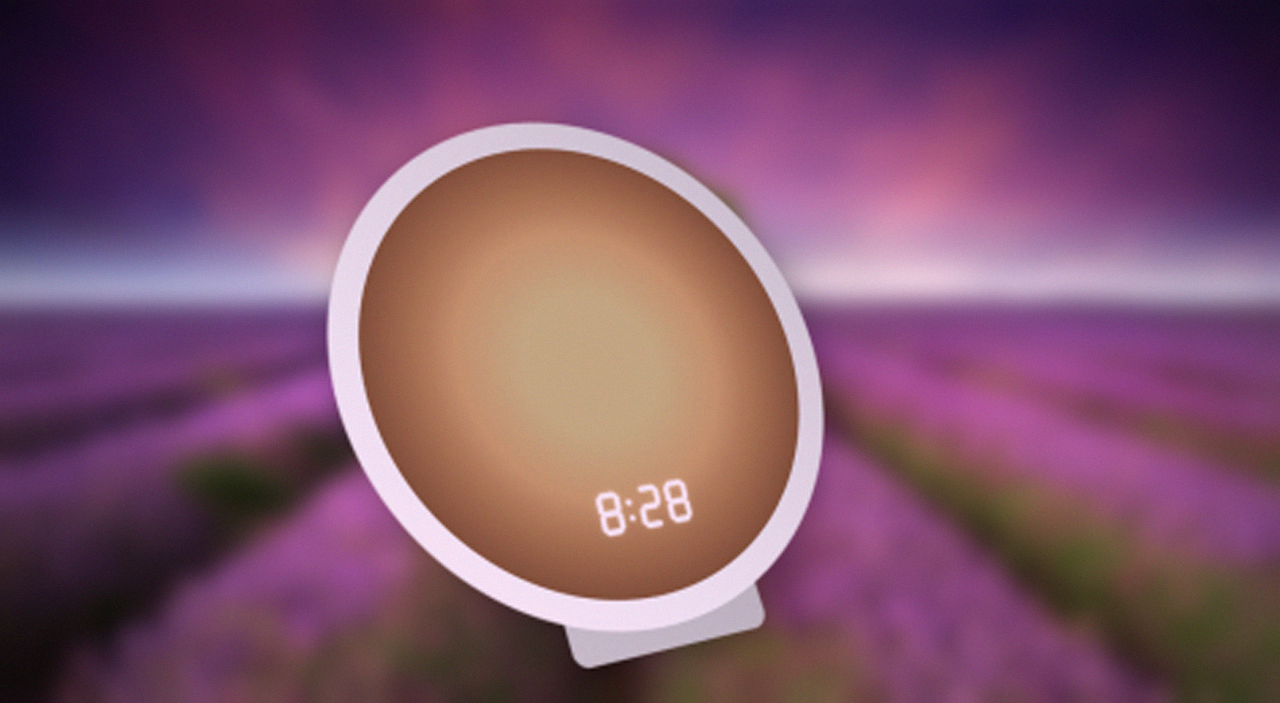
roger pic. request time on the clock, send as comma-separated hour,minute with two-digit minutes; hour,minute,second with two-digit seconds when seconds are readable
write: 8,28
